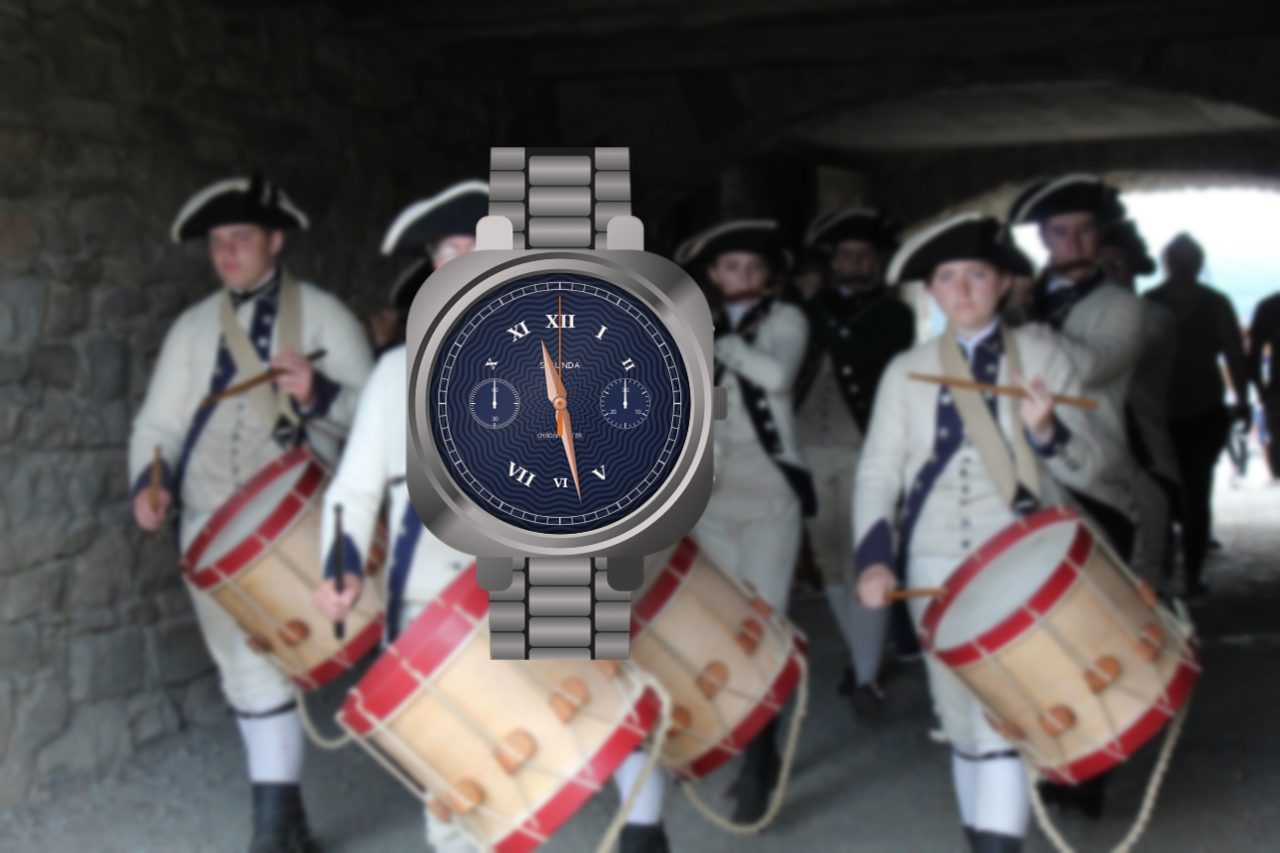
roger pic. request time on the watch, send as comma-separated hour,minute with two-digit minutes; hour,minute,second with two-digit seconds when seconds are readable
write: 11,28
